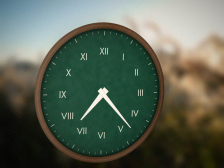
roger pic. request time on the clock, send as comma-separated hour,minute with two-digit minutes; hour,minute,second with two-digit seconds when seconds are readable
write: 7,23
